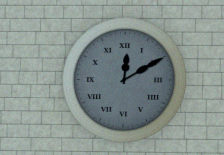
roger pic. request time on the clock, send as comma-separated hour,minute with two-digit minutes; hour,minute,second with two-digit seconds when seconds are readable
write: 12,10
